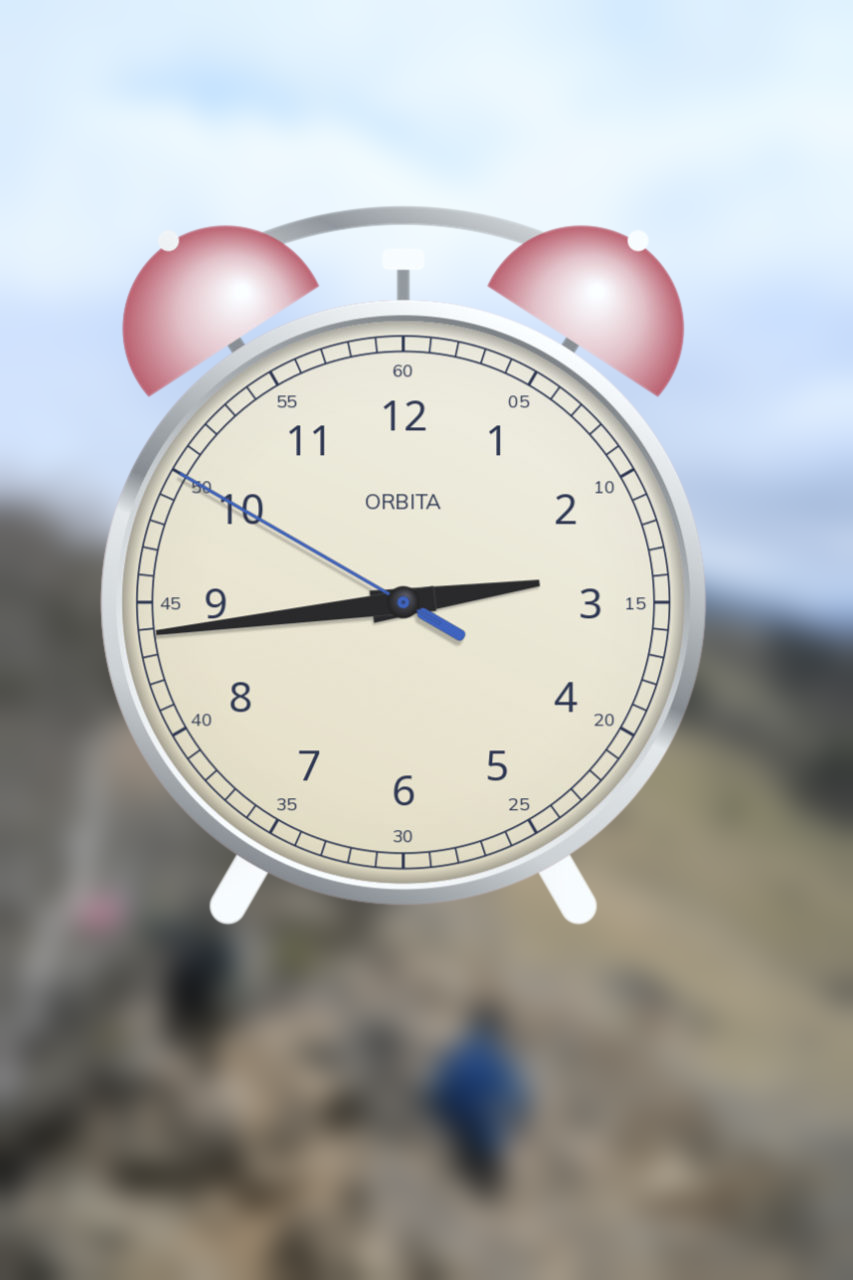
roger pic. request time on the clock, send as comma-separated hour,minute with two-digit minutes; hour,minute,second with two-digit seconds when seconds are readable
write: 2,43,50
